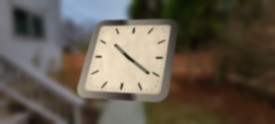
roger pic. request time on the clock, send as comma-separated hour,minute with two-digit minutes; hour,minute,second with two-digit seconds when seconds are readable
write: 10,21
